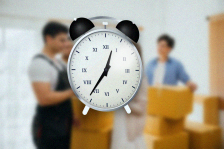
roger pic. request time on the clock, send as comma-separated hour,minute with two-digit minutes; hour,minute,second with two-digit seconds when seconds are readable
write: 12,36
